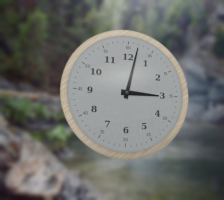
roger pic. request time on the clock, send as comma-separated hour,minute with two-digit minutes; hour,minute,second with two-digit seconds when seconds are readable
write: 3,02
